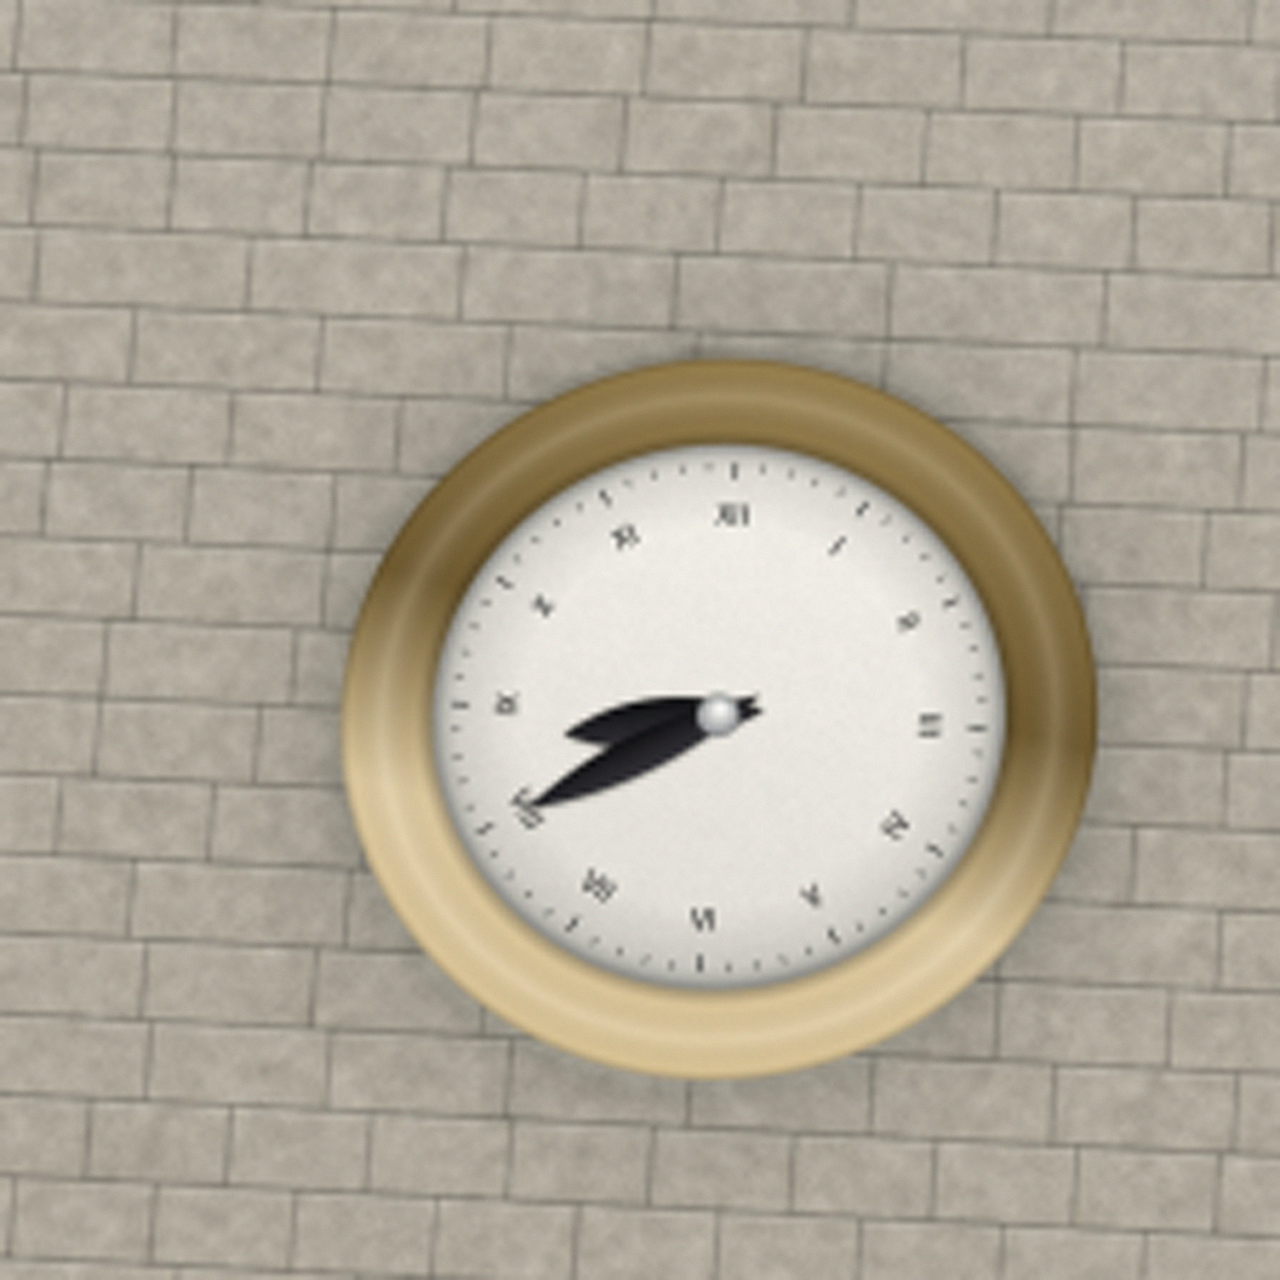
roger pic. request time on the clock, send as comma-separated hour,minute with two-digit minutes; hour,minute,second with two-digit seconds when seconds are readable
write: 8,40
